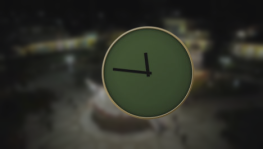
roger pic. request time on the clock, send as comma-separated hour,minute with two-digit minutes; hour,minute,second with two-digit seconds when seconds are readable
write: 11,46
